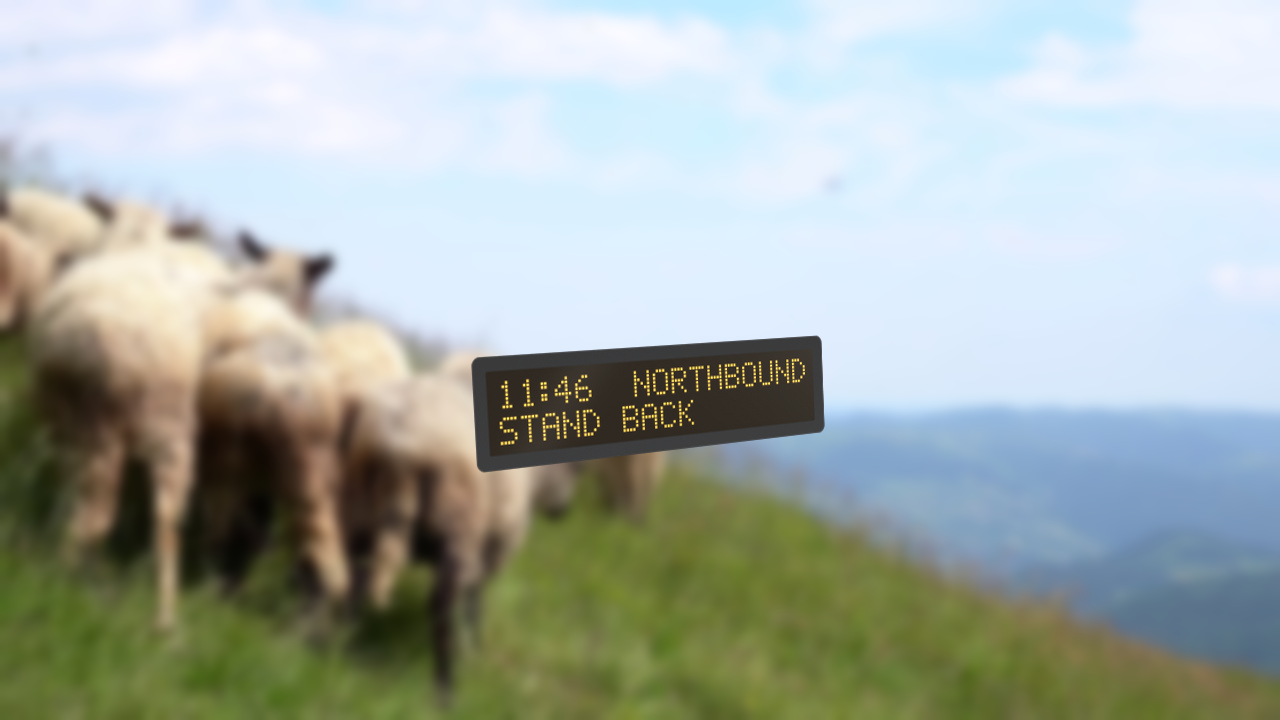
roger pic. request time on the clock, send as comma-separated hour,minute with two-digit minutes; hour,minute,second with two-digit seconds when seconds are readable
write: 11,46
